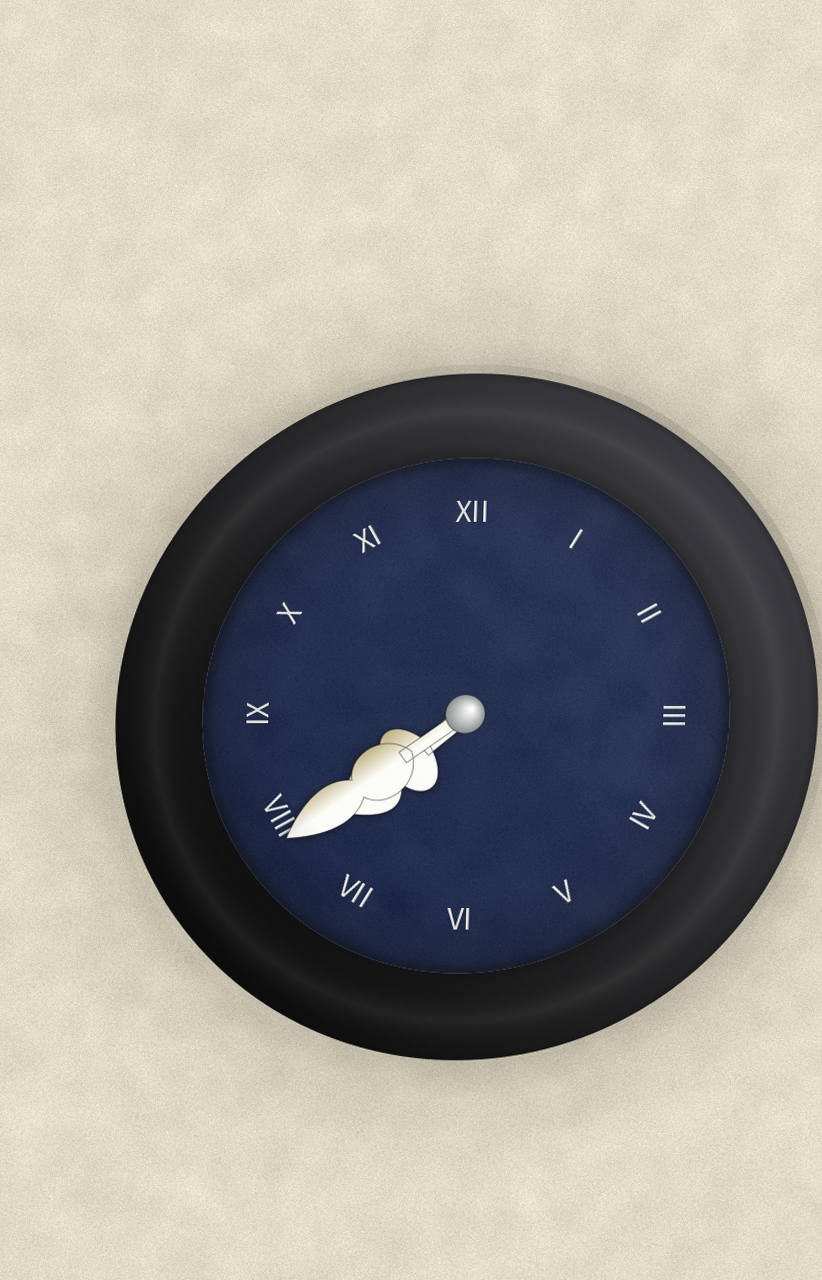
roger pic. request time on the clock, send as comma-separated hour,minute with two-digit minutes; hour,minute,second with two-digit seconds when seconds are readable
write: 7,39
